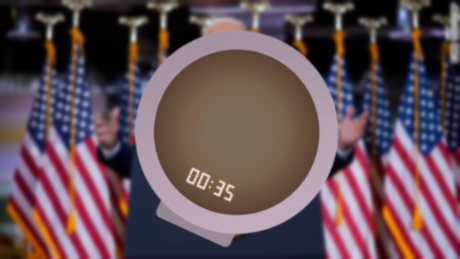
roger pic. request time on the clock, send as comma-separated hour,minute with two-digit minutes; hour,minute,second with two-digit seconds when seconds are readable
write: 0,35
